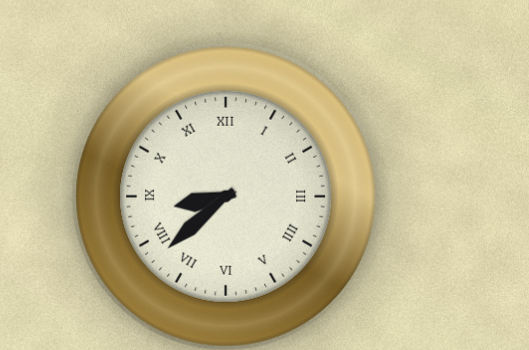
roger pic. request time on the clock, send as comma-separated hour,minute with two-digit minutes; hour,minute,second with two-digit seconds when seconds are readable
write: 8,38
